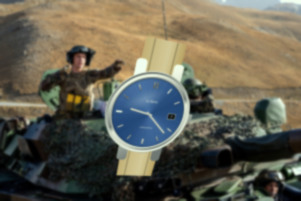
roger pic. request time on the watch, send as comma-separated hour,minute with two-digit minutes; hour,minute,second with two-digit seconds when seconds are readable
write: 9,22
